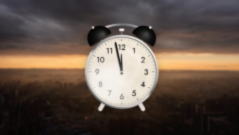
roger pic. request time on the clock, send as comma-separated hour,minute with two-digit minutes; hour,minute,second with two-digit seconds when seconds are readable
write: 11,58
